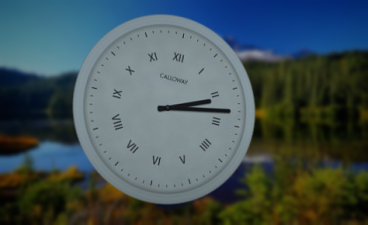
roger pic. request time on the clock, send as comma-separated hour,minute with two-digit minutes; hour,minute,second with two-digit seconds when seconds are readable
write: 2,13
